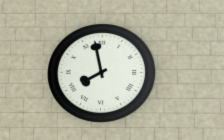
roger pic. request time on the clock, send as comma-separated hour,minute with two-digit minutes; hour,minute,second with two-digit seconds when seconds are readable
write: 7,58
